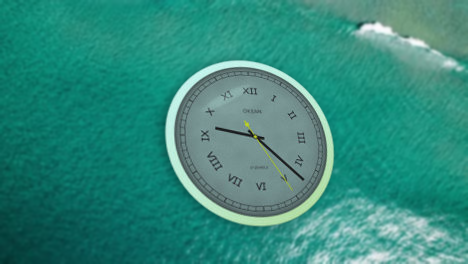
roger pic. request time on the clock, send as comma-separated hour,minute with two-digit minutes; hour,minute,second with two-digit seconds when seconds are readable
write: 9,22,25
